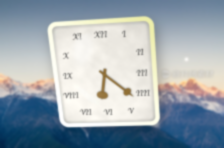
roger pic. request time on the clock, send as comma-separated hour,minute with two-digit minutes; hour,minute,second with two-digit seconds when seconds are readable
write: 6,22
